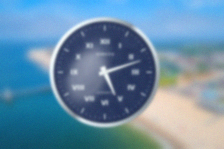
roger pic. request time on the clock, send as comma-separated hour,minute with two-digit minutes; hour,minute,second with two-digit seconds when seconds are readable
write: 5,12
